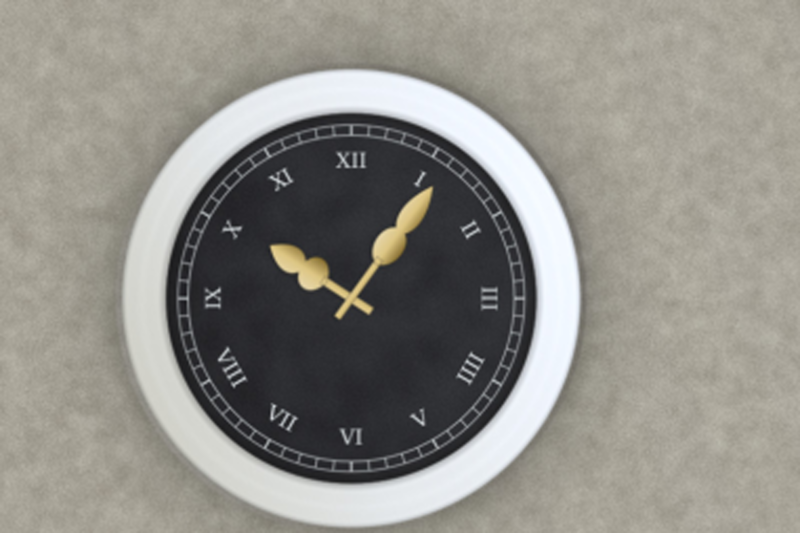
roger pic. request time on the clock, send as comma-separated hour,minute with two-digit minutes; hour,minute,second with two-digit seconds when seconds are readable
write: 10,06
